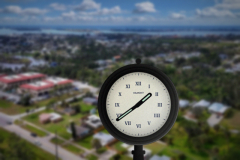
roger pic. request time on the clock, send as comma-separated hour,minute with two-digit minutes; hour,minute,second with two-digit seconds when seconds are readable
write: 1,39
